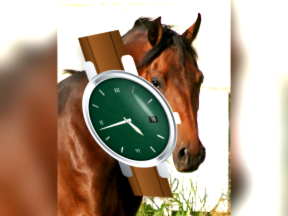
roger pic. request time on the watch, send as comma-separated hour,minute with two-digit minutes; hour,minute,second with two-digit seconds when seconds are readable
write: 4,43
